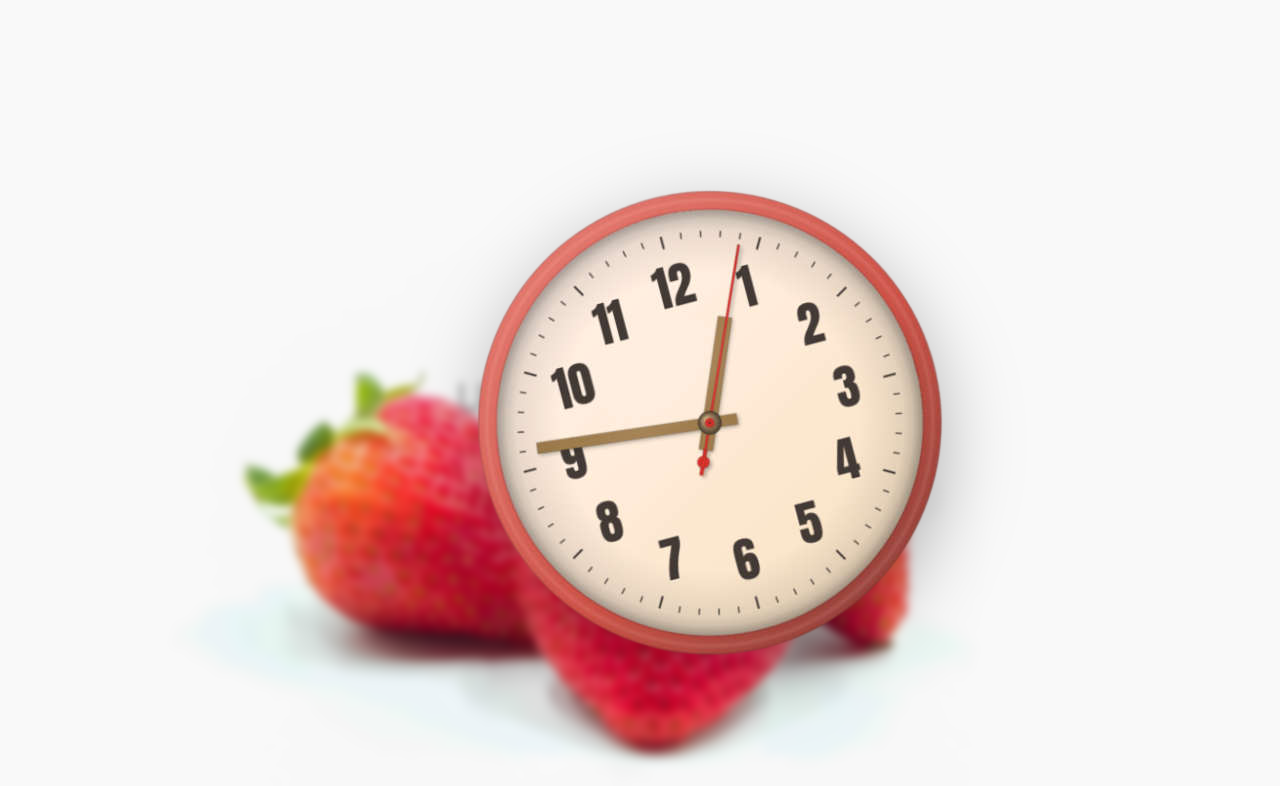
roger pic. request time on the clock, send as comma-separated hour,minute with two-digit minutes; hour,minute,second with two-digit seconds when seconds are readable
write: 12,46,04
